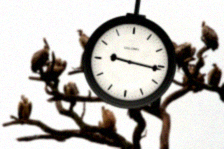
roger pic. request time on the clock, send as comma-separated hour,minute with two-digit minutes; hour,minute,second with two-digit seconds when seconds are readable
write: 9,16
